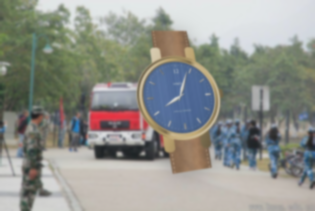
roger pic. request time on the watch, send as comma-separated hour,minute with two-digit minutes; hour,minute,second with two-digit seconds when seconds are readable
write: 8,04
